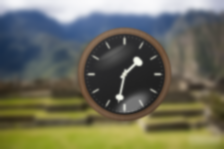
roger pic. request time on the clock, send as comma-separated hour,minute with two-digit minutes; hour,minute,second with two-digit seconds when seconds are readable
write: 1,32
